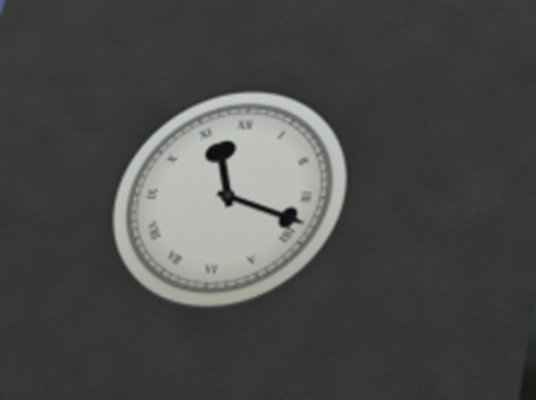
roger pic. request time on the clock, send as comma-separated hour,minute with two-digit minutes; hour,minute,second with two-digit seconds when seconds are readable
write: 11,18
